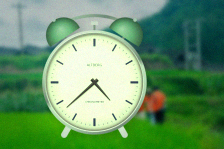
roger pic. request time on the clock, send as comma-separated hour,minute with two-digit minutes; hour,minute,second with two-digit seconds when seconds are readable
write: 4,38
